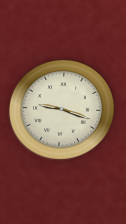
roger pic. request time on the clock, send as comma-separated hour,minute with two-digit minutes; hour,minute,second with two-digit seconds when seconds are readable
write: 9,18
